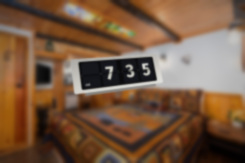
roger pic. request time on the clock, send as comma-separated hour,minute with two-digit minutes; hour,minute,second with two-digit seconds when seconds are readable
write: 7,35
